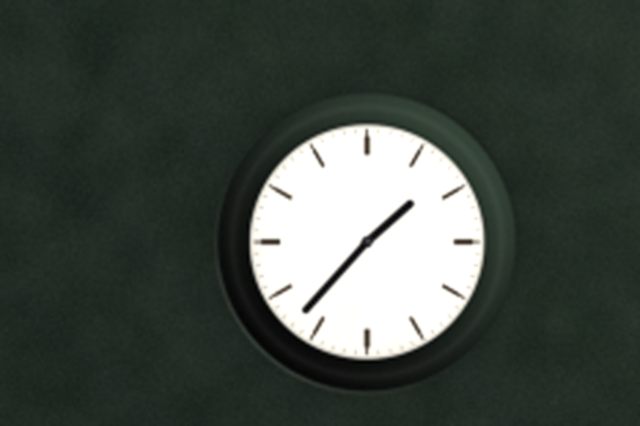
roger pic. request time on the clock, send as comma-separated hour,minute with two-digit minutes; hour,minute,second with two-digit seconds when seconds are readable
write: 1,37
